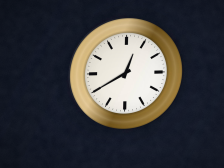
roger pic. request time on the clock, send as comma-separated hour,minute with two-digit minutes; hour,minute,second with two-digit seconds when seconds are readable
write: 12,40
